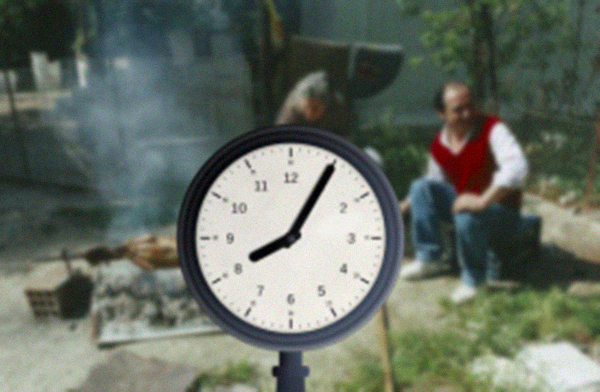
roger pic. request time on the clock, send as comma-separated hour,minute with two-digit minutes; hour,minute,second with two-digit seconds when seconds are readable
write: 8,05
